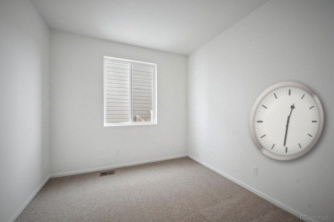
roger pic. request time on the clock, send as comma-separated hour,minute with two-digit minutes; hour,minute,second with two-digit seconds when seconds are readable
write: 12,31
